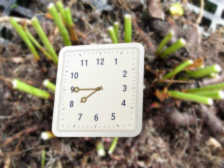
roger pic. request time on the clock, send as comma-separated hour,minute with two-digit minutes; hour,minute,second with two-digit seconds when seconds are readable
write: 7,45
